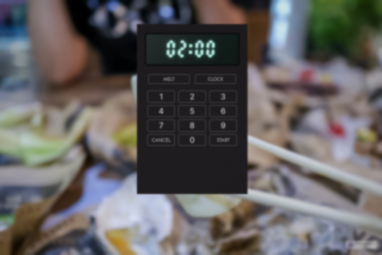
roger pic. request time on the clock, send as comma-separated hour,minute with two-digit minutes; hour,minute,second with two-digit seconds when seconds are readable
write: 2,00
